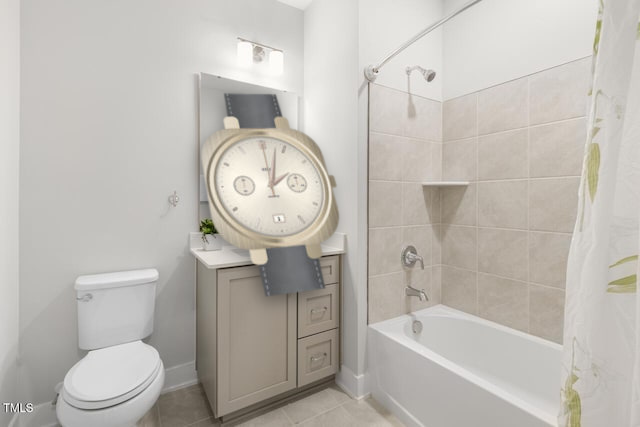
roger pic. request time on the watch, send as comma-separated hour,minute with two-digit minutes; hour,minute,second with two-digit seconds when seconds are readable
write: 2,03
